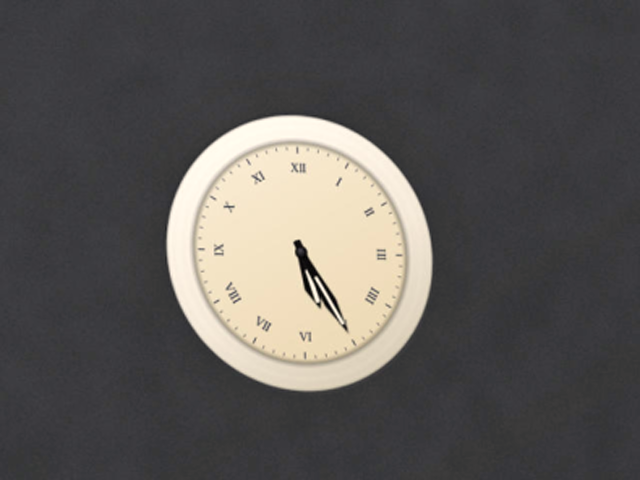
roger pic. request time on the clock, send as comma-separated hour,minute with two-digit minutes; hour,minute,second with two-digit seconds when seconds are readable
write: 5,25
